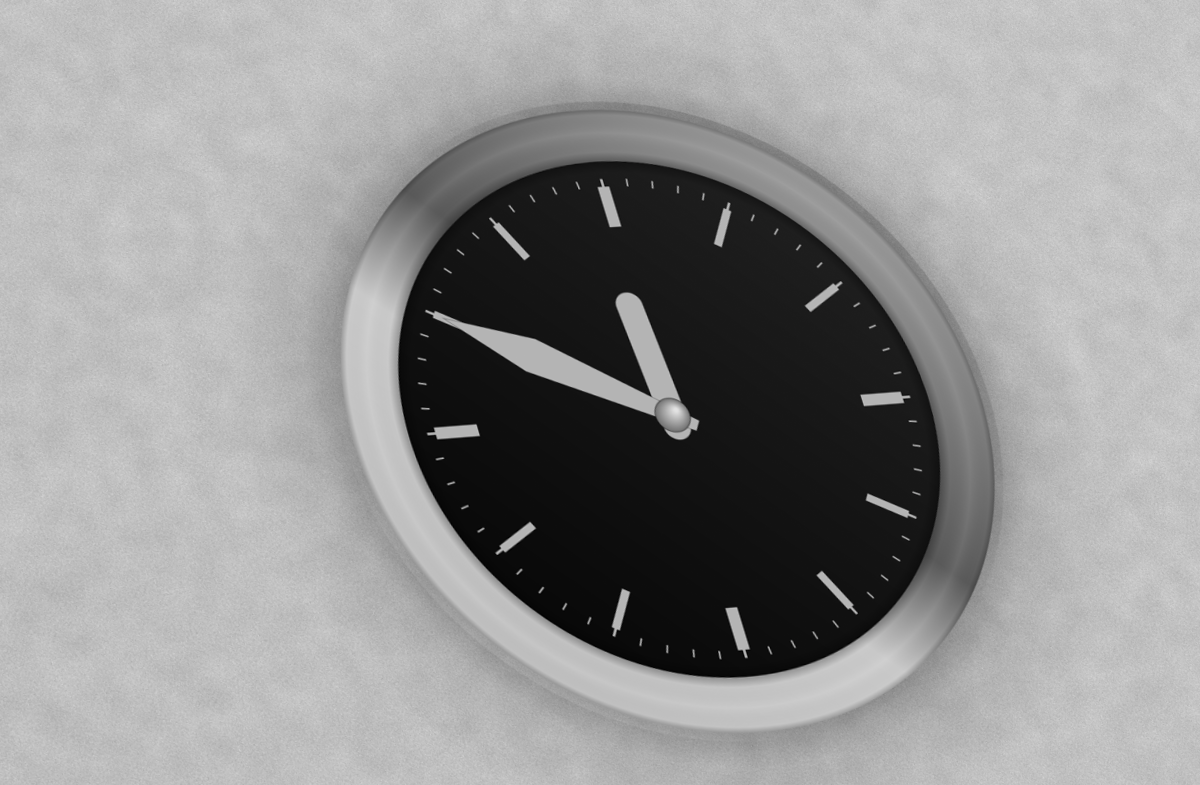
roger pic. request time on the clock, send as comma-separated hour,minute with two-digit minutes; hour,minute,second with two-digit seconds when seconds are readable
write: 11,50
